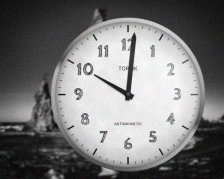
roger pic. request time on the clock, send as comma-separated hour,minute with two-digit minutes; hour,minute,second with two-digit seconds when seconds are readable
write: 10,01
